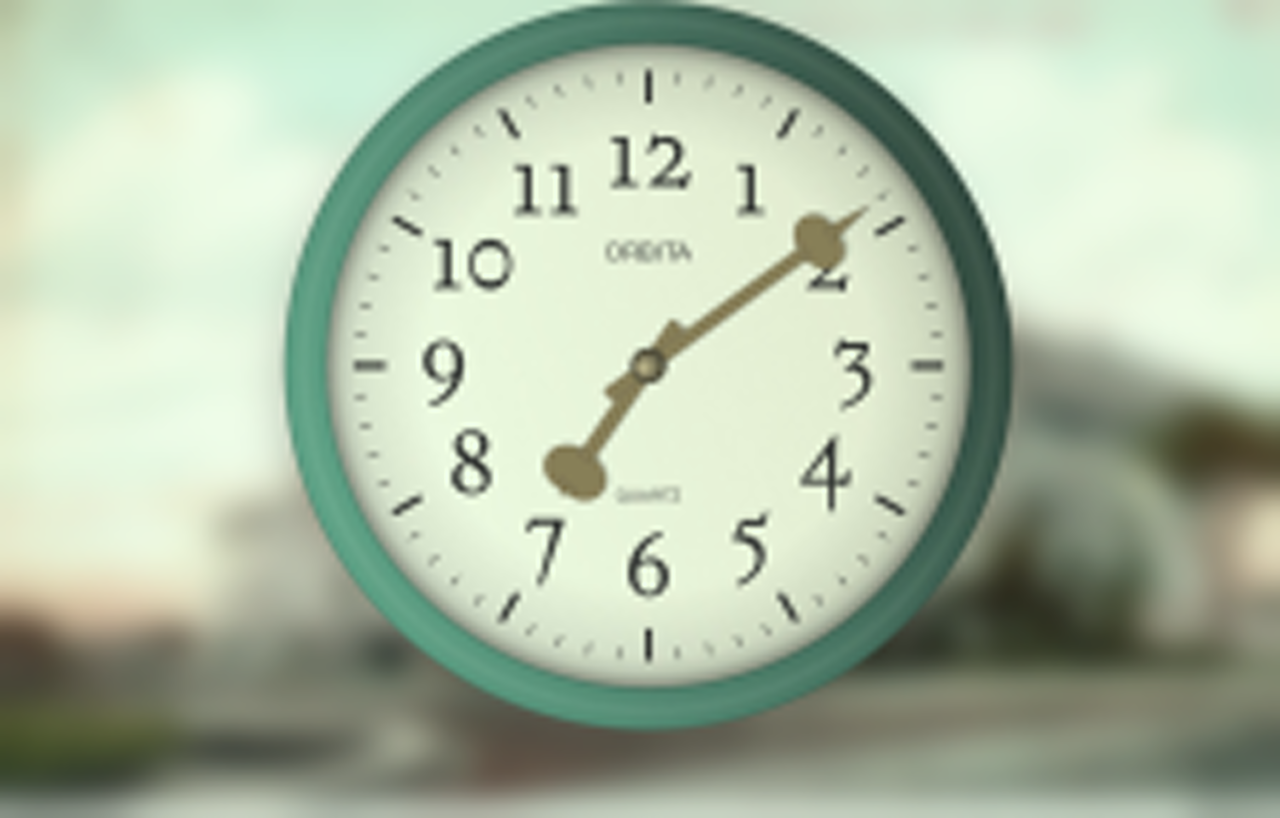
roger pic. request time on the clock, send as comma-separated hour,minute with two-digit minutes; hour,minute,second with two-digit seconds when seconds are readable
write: 7,09
